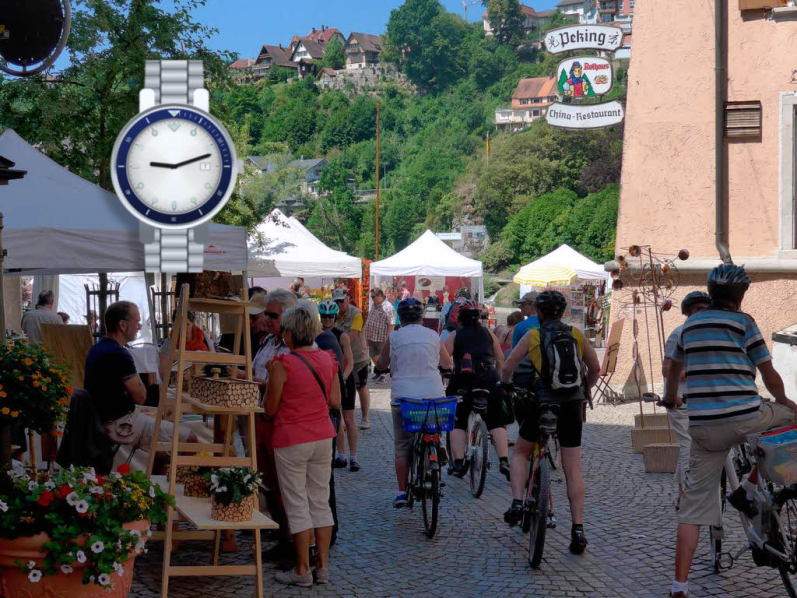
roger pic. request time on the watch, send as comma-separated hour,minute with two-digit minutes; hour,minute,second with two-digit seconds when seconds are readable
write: 9,12
